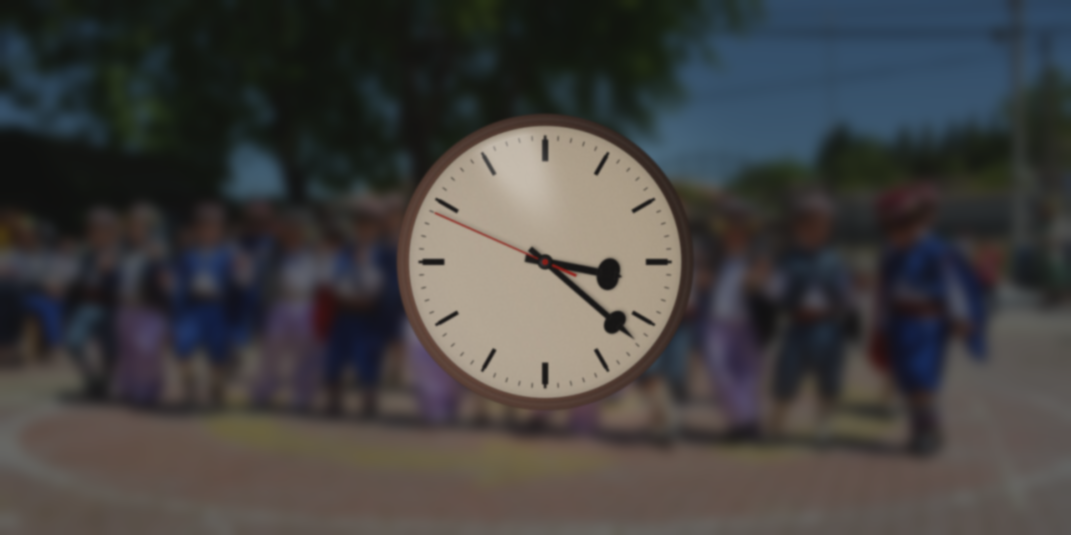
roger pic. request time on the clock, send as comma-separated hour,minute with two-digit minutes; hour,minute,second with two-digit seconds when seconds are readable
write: 3,21,49
